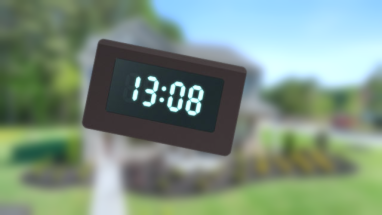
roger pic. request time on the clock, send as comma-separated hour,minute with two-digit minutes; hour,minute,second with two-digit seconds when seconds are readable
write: 13,08
